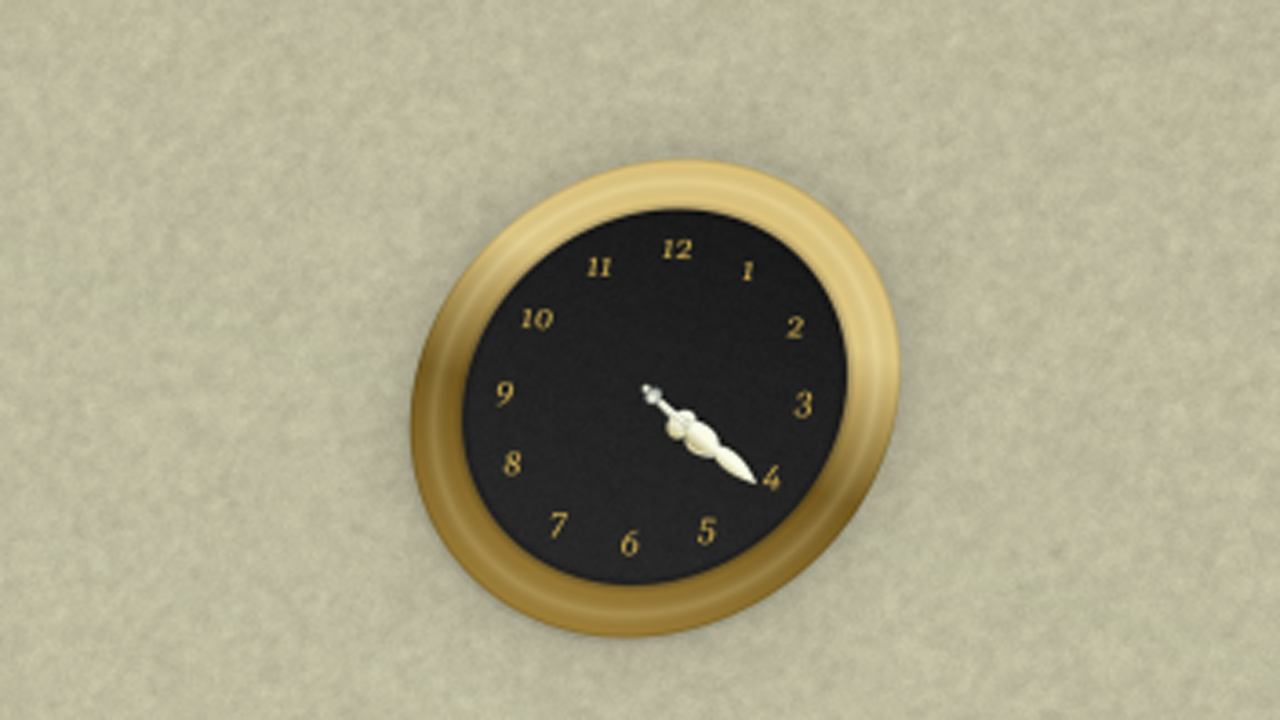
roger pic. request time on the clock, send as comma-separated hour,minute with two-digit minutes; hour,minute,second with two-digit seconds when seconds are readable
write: 4,21
